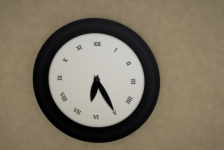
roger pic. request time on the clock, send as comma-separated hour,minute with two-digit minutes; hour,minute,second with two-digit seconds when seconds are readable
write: 6,25
